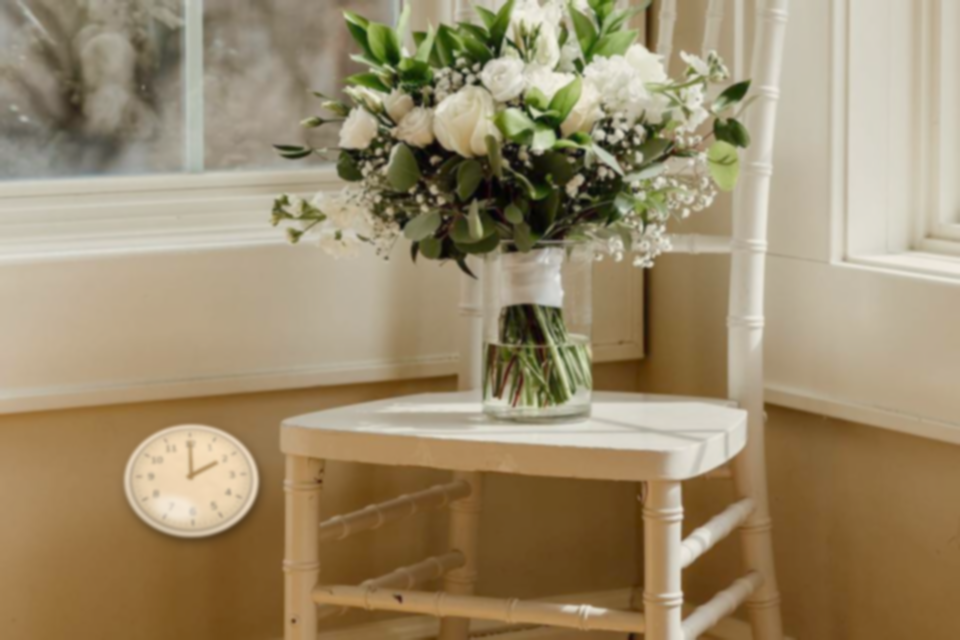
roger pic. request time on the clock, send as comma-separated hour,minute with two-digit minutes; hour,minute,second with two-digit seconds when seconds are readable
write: 2,00
